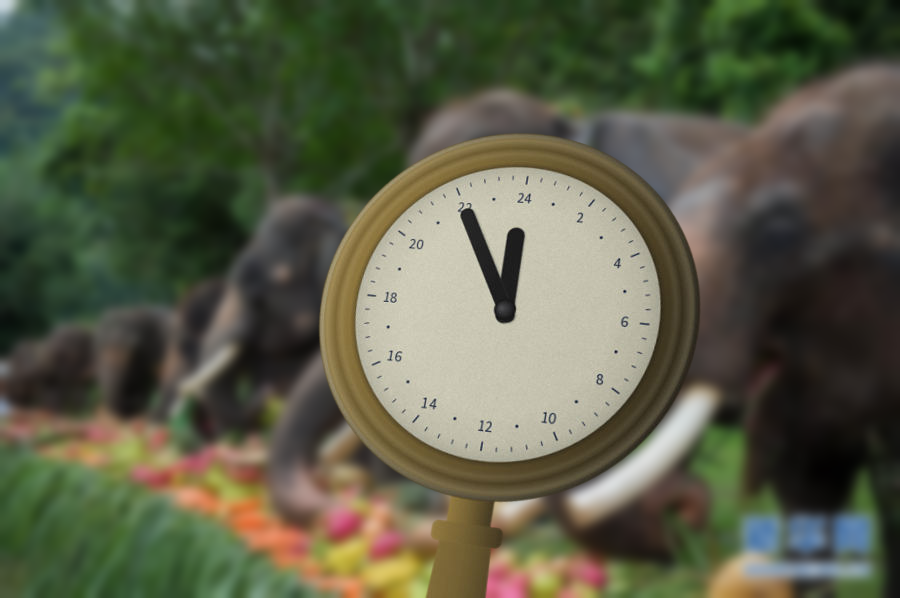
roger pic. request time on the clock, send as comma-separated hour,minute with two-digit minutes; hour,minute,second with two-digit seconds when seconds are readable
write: 23,55
